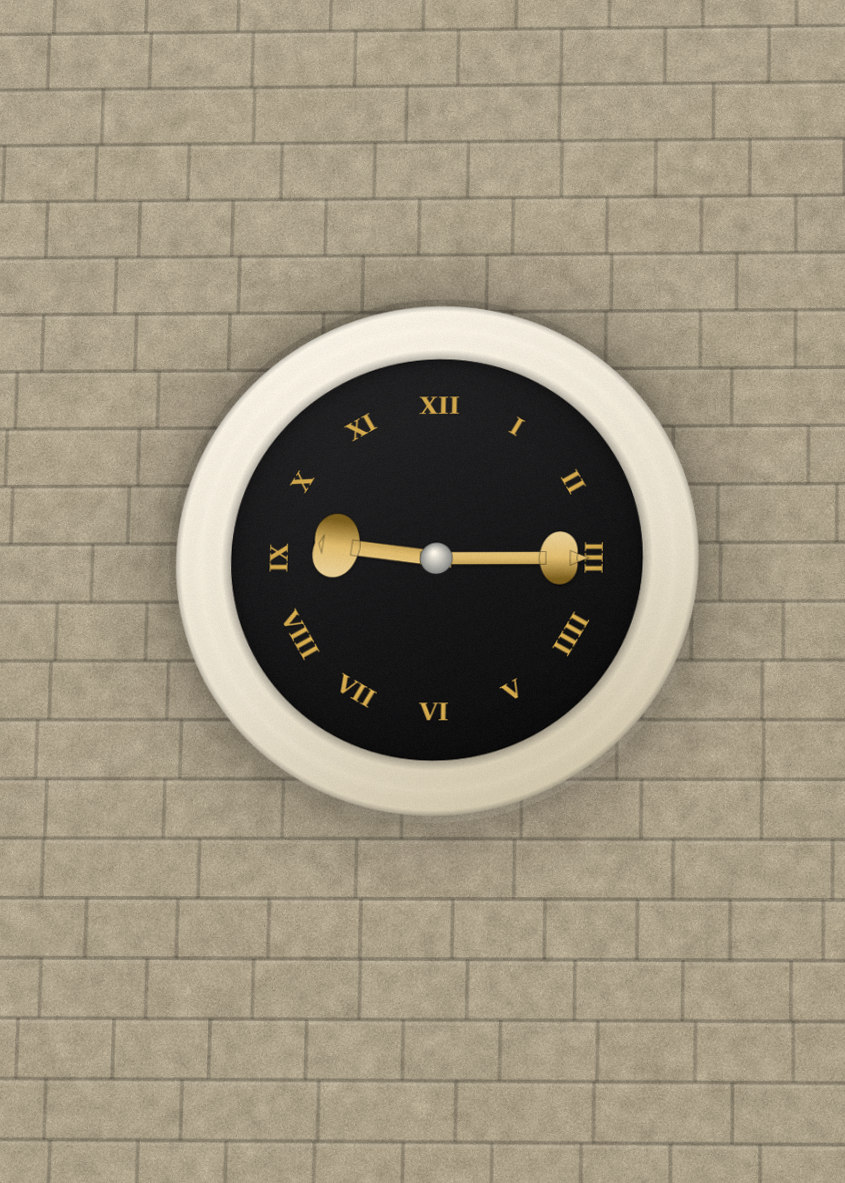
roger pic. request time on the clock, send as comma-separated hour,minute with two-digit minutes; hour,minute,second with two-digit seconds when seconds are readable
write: 9,15
